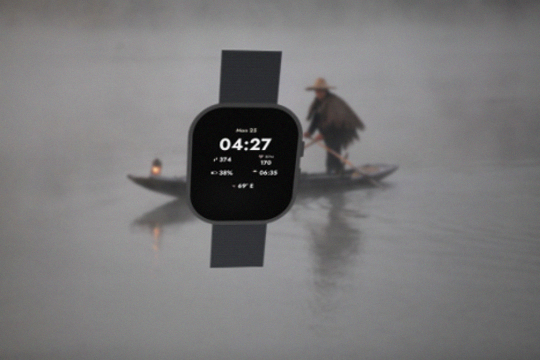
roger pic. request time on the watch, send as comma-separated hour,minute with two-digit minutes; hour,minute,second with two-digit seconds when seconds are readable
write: 4,27
